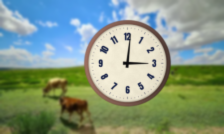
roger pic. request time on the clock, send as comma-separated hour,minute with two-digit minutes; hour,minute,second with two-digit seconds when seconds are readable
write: 3,01
